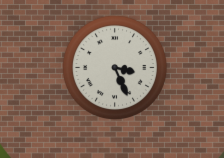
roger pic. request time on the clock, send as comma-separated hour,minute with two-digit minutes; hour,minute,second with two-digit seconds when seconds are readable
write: 3,26
